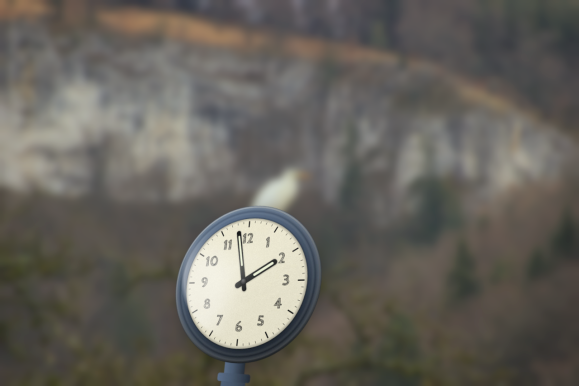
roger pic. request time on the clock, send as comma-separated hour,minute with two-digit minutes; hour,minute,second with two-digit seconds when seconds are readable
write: 1,58
